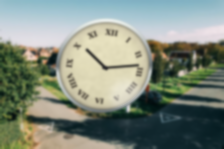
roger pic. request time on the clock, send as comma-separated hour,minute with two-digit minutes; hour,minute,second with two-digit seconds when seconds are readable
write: 10,13
